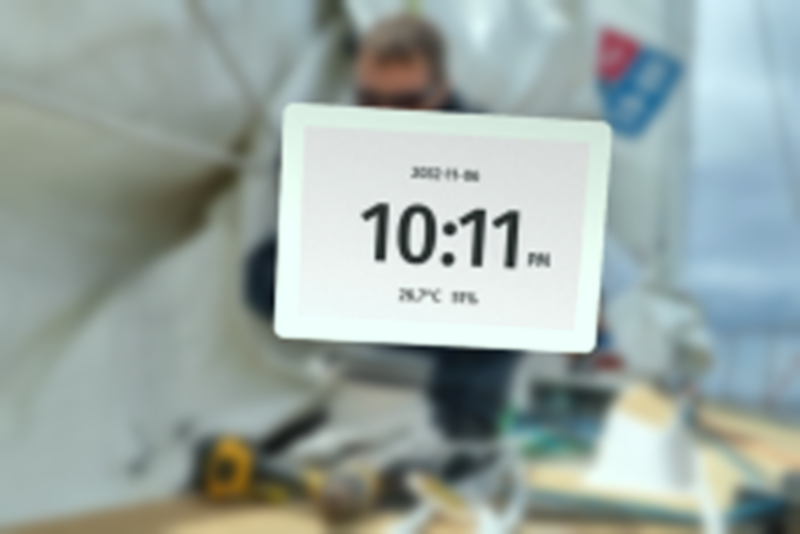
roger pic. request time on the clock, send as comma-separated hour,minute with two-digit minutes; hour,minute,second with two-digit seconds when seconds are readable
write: 10,11
